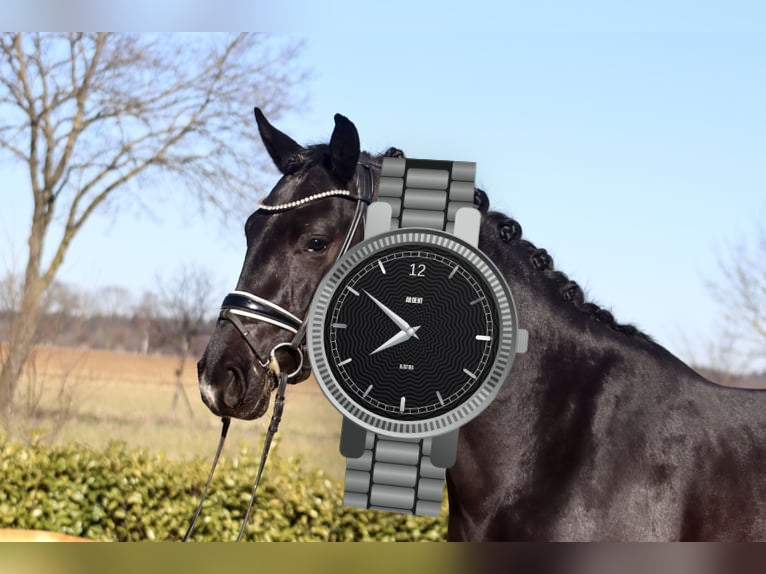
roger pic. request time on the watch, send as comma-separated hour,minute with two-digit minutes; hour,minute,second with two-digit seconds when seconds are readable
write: 7,51
